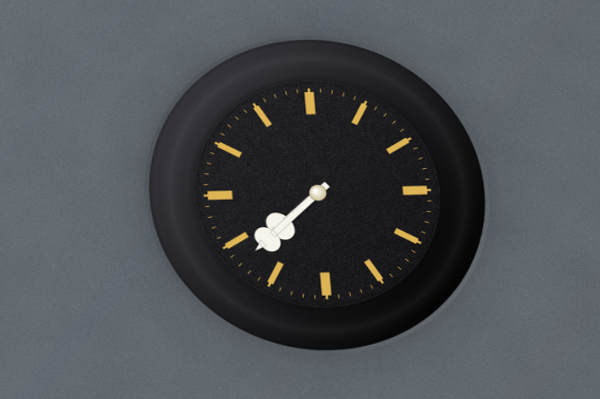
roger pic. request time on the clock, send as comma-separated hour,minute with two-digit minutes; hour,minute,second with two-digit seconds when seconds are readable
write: 7,38
